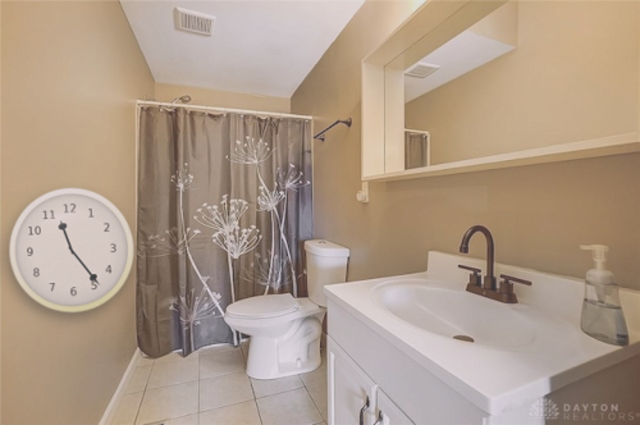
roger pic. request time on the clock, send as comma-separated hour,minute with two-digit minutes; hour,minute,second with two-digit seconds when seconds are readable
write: 11,24
